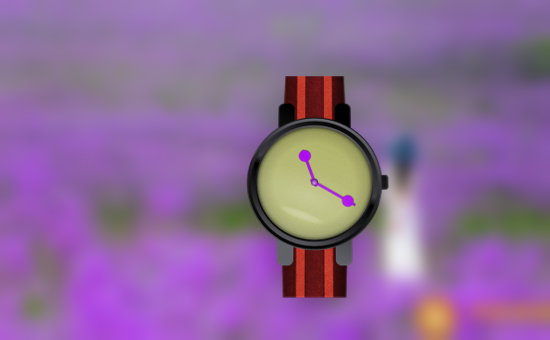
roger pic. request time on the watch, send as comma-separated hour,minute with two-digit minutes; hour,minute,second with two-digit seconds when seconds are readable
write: 11,20
